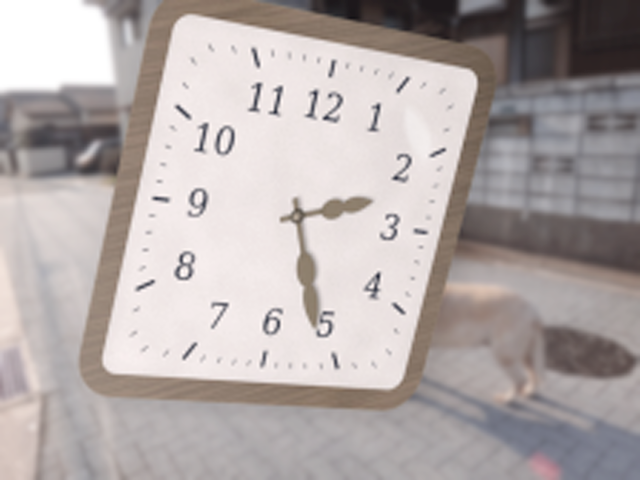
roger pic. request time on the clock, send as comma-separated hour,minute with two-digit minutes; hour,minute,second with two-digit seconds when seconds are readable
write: 2,26
